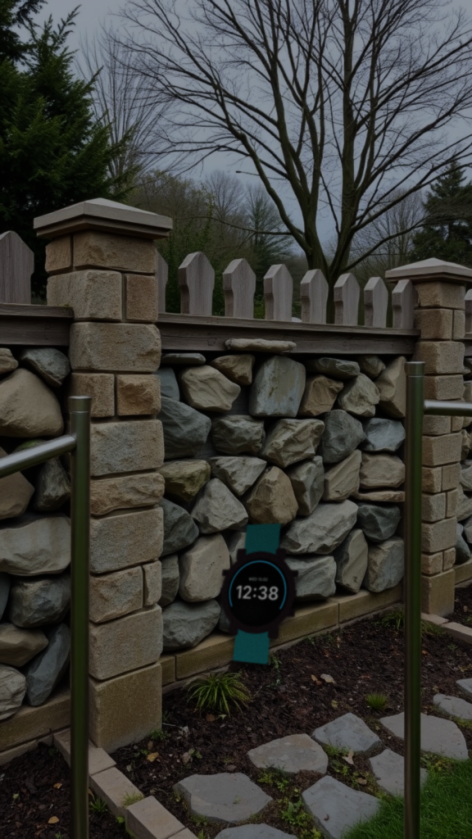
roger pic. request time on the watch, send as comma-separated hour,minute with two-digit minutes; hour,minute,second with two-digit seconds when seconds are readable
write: 12,38
